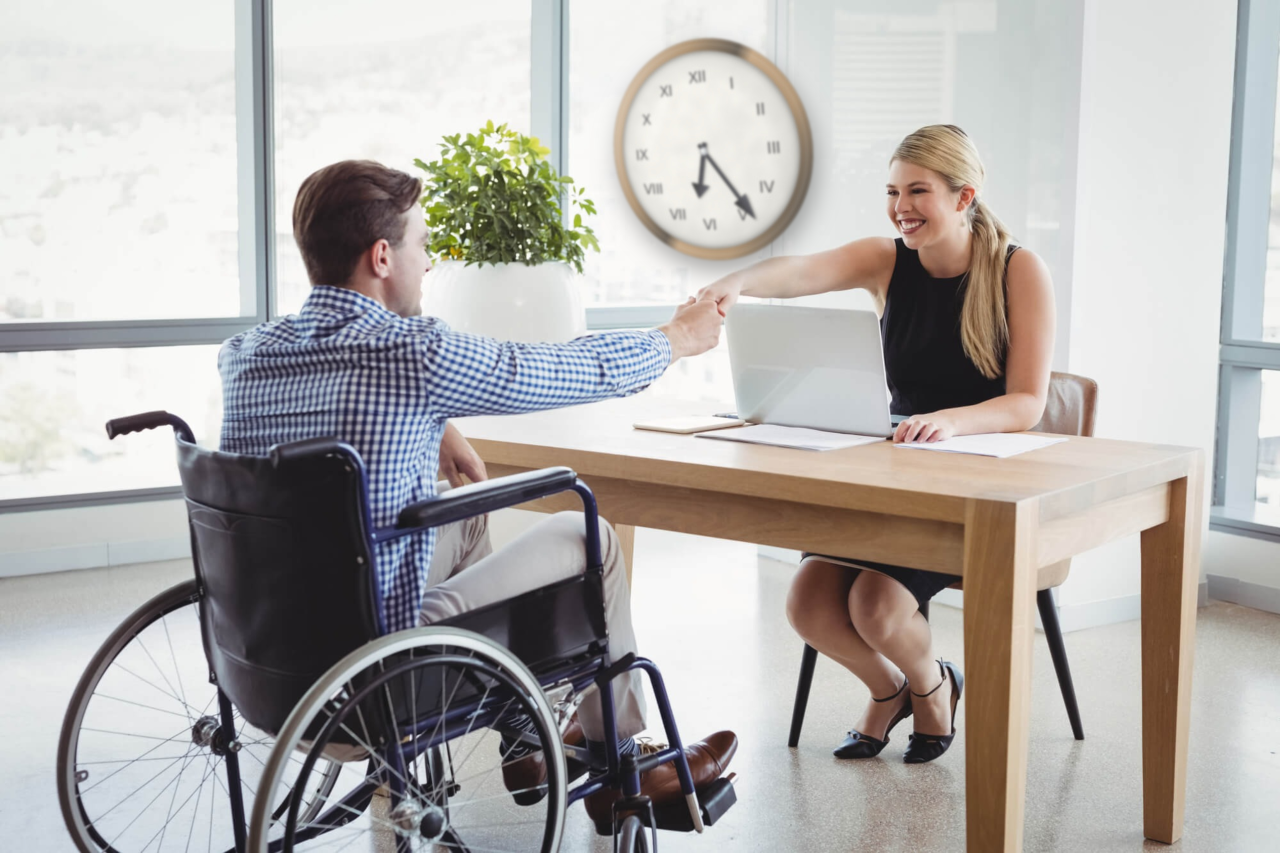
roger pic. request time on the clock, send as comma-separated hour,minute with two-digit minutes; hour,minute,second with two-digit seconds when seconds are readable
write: 6,24
